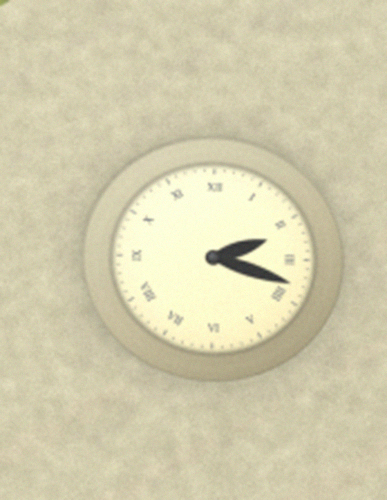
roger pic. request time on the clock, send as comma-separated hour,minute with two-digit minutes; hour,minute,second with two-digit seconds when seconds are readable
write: 2,18
